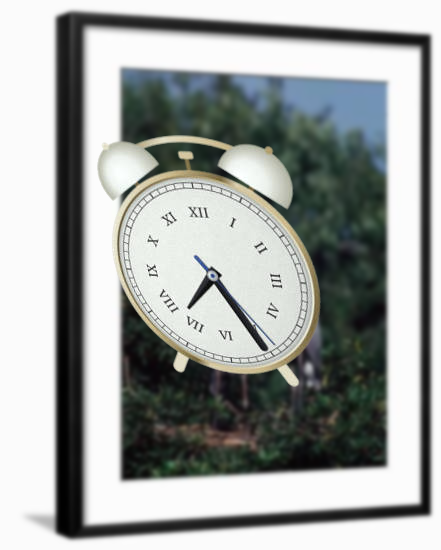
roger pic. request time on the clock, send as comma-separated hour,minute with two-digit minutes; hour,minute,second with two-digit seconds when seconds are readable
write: 7,25,24
